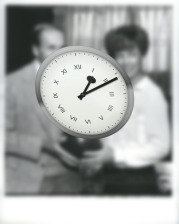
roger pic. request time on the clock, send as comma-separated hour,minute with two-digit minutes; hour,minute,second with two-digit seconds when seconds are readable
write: 1,11
